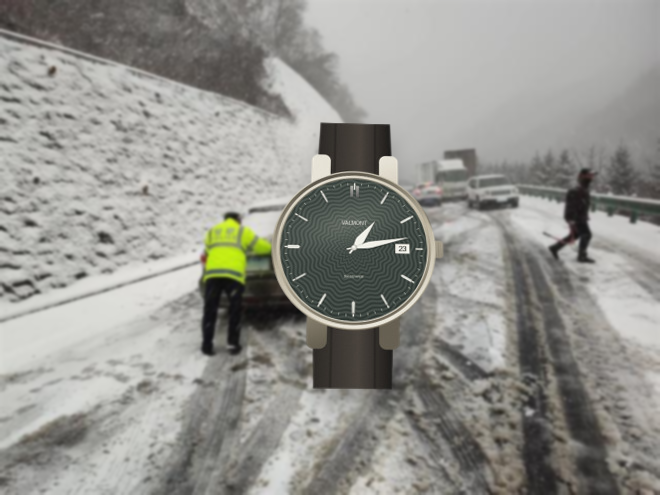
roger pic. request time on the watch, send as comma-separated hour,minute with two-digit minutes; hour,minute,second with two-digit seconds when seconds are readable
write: 1,13
